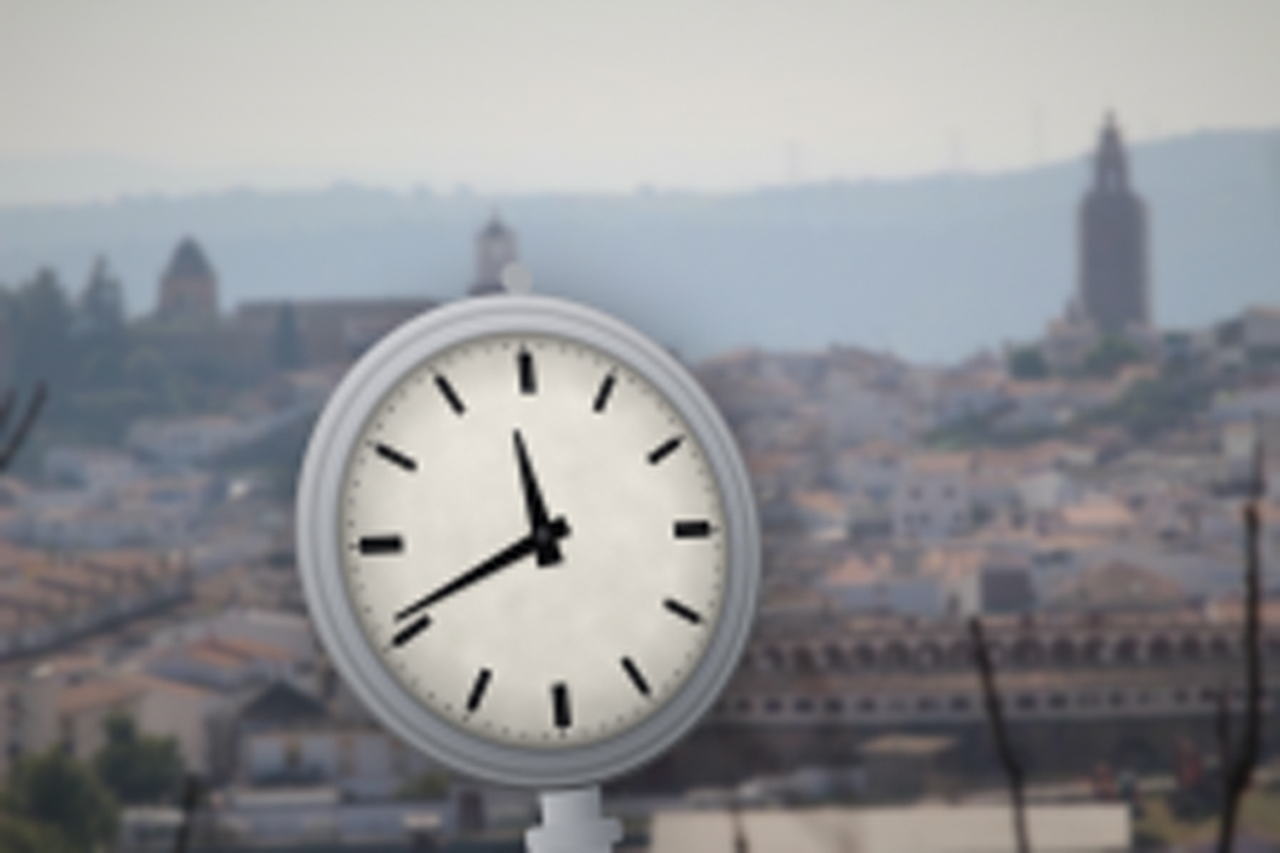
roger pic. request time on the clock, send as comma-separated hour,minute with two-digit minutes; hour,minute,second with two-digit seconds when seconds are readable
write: 11,41
